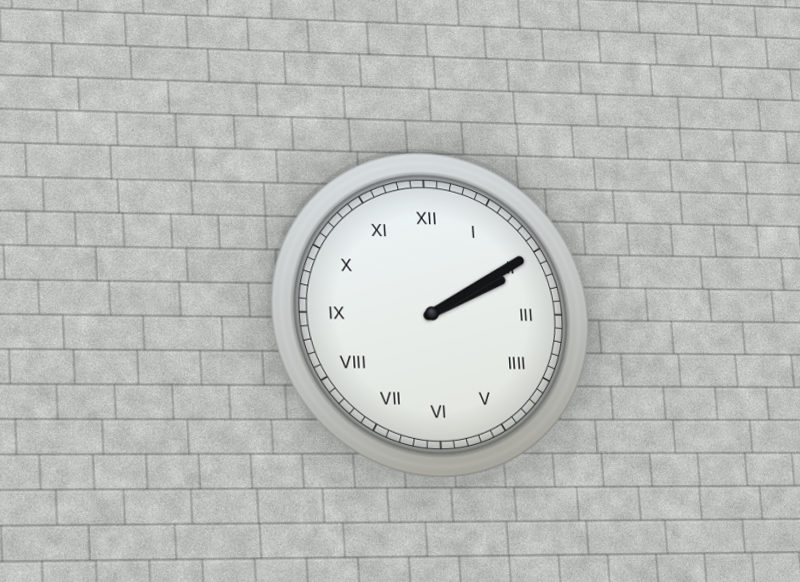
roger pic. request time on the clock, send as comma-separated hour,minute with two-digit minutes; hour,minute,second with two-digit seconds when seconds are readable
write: 2,10
